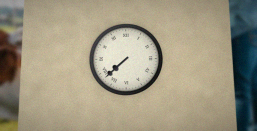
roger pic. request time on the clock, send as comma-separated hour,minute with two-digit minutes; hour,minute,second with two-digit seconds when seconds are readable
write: 7,38
